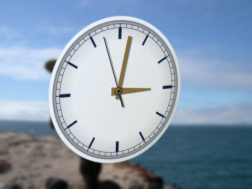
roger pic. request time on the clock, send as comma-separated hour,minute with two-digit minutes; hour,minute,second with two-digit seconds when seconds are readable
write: 3,01,57
